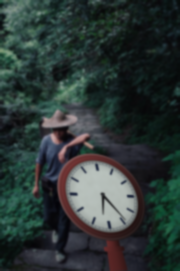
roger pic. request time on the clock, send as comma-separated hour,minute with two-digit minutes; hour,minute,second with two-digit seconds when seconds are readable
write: 6,24
